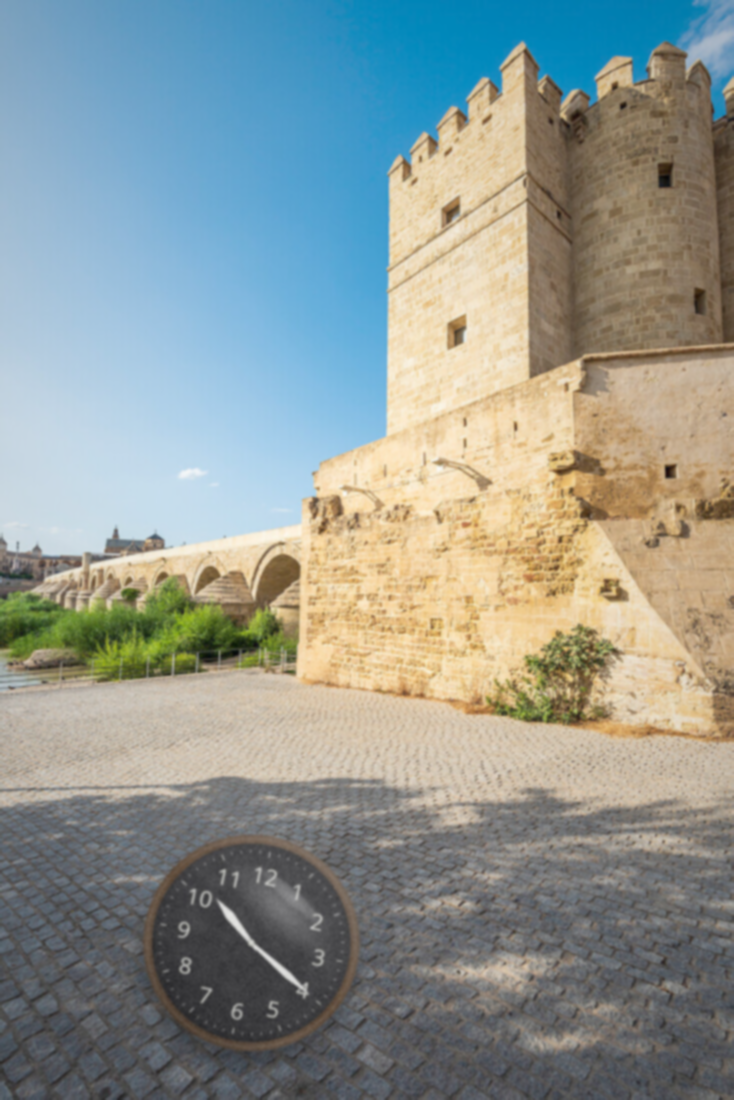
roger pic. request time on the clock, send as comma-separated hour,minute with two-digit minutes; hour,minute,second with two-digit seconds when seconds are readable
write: 10,20
